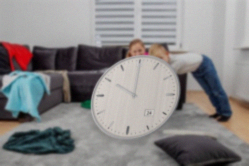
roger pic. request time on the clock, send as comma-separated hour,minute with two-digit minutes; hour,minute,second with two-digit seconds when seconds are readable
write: 10,00
